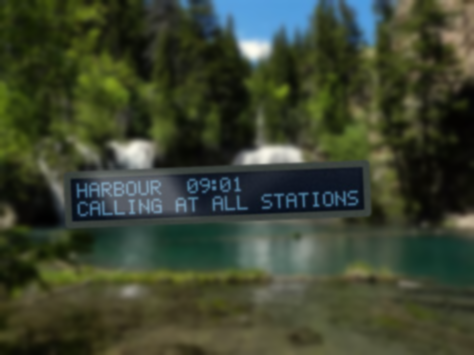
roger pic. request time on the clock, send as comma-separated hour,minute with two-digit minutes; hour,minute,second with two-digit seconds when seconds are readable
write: 9,01
